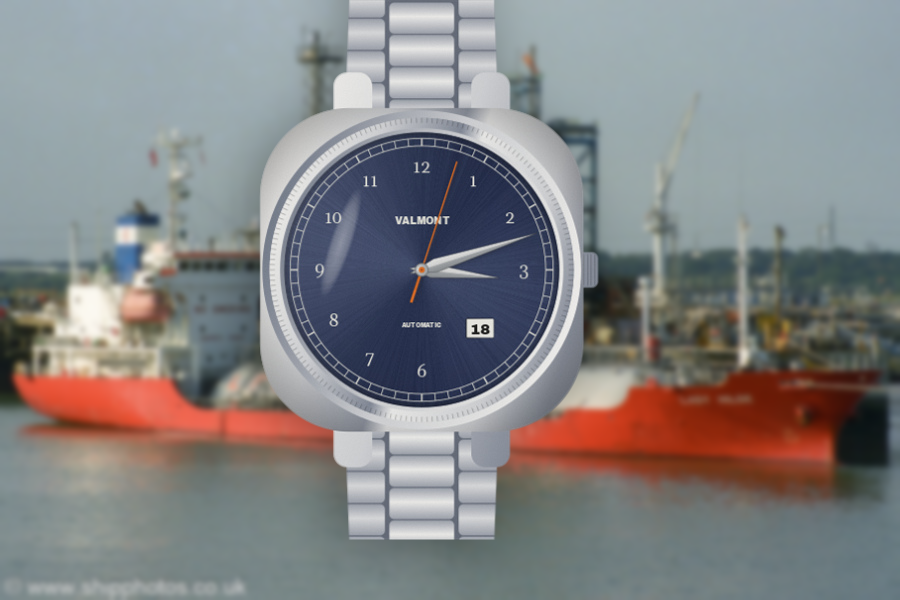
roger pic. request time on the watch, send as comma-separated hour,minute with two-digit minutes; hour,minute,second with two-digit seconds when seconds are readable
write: 3,12,03
